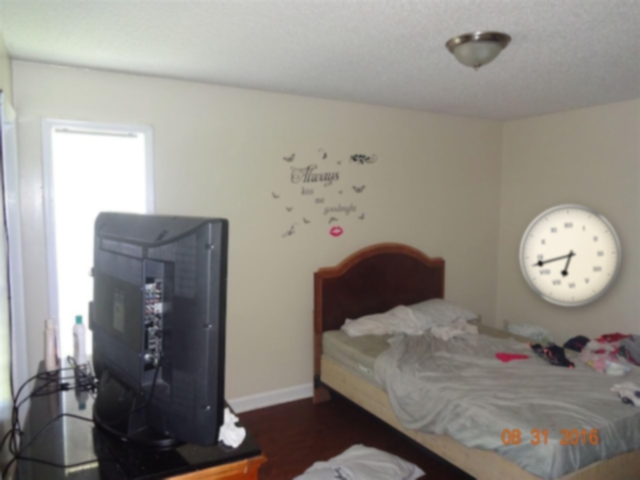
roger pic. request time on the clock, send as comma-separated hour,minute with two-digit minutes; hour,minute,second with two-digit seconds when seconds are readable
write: 6,43
